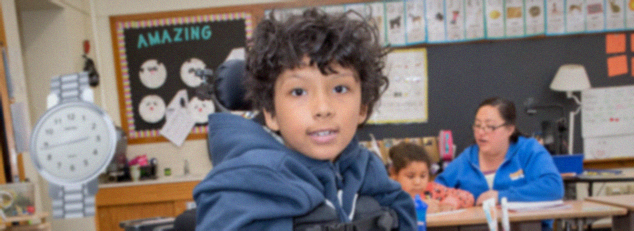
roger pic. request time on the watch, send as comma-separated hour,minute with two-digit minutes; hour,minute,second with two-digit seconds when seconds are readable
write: 2,44
